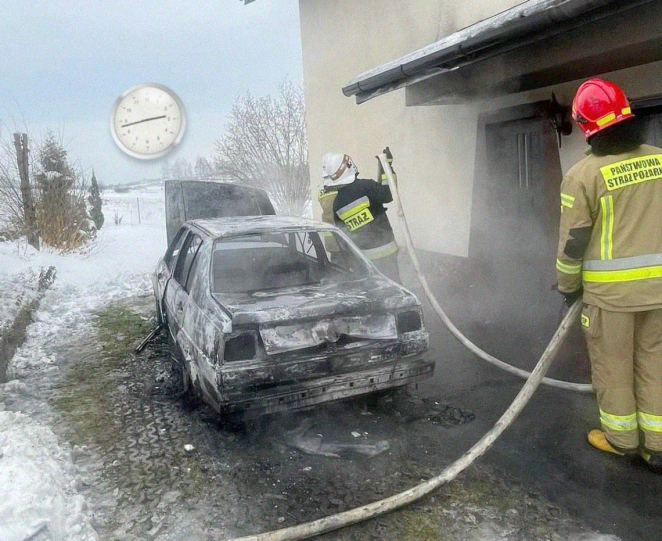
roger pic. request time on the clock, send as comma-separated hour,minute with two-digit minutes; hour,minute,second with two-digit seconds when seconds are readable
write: 2,43
